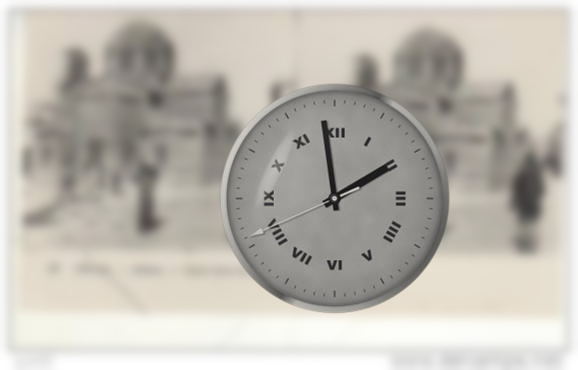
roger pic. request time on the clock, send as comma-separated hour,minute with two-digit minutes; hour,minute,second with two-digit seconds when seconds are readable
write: 1,58,41
